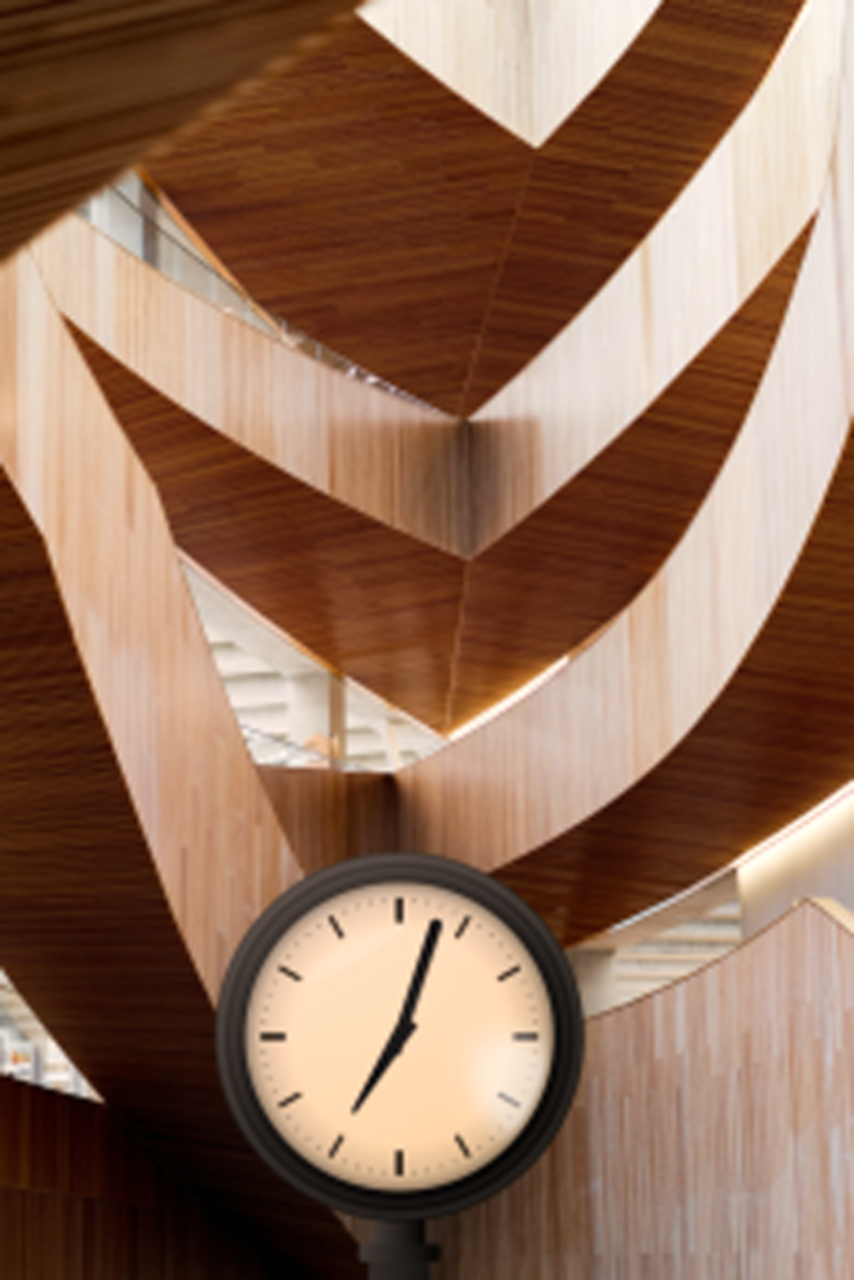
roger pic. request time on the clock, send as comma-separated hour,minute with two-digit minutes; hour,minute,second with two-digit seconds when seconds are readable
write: 7,03
